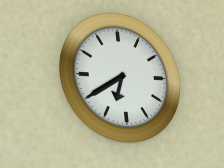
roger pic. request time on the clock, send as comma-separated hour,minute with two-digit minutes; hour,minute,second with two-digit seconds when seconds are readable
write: 6,40
